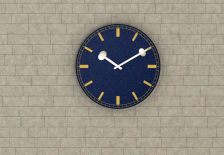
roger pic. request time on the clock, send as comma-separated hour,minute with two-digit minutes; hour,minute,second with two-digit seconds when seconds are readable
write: 10,10
